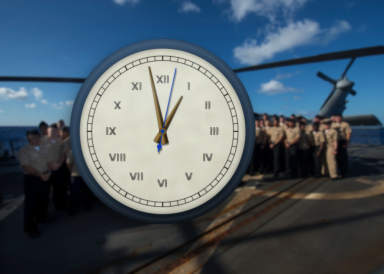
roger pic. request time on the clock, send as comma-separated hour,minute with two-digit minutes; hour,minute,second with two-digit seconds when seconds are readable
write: 12,58,02
